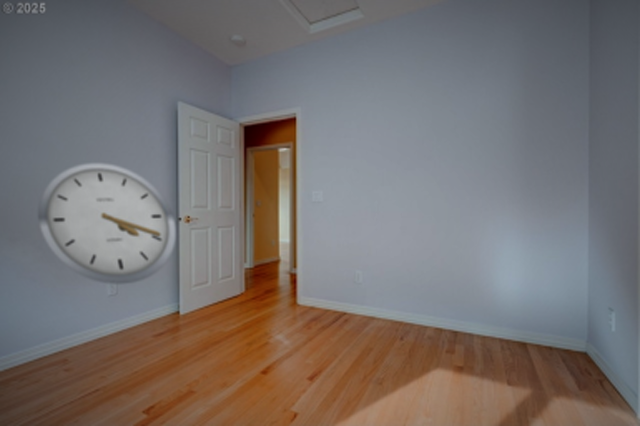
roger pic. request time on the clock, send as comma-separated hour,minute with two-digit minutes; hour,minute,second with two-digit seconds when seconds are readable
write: 4,19
